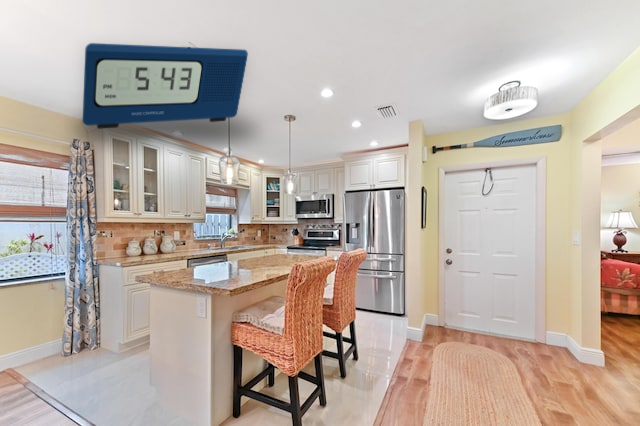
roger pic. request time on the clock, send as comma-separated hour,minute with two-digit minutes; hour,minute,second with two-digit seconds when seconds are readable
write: 5,43
